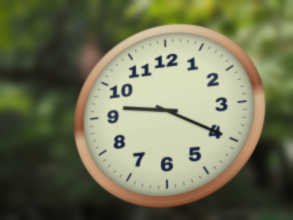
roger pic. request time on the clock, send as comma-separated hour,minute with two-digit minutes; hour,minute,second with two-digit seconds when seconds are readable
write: 9,20
